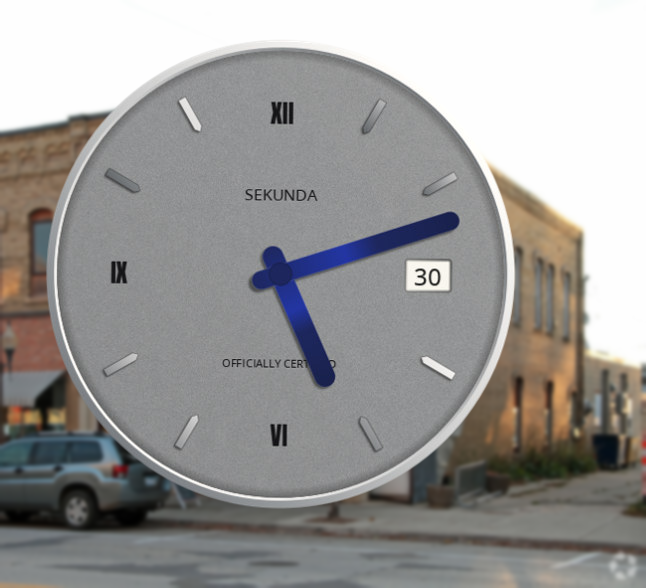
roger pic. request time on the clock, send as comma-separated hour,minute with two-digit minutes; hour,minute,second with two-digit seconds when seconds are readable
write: 5,12
